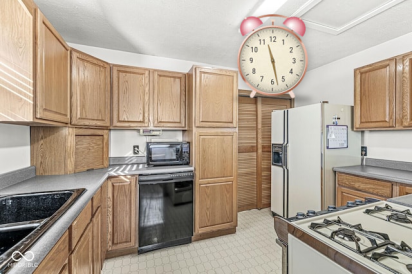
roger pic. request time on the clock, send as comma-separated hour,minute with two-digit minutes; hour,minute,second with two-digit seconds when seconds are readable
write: 11,28
